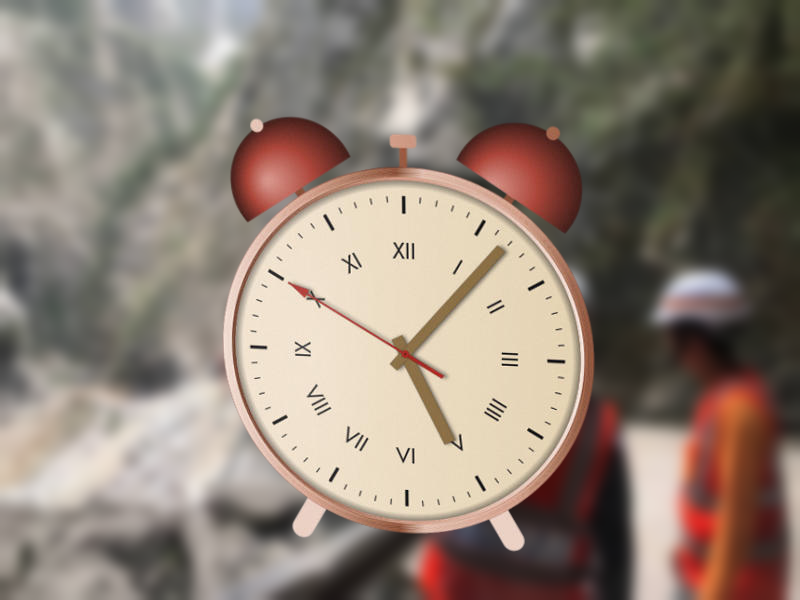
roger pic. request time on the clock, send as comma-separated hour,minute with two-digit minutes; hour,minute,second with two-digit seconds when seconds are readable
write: 5,06,50
